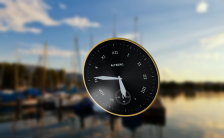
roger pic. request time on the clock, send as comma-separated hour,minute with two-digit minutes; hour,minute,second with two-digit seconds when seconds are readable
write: 5,46
